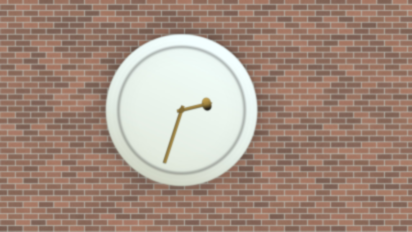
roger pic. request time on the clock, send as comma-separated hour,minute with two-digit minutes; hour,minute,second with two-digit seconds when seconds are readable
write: 2,33
